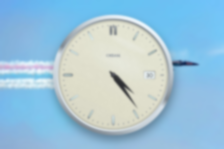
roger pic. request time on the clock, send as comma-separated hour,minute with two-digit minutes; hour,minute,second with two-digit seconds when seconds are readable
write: 4,24
